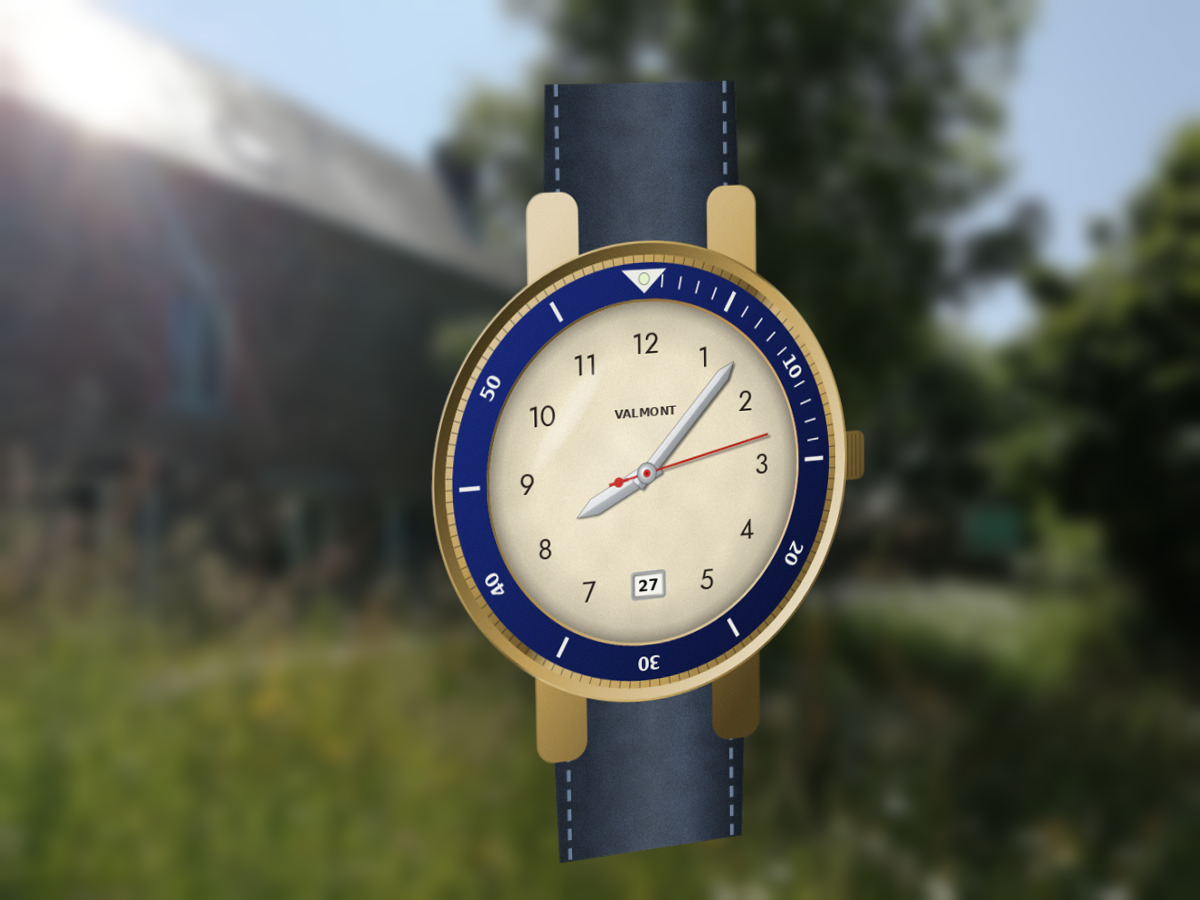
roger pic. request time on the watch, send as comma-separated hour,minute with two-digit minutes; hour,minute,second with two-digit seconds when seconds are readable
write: 8,07,13
